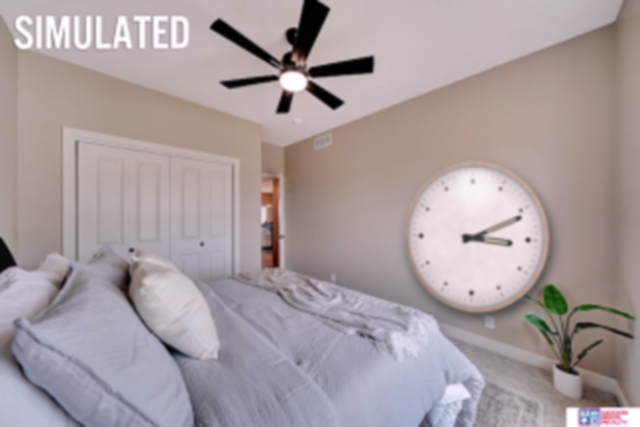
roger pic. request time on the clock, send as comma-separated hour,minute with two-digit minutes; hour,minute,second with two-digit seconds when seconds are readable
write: 3,11
